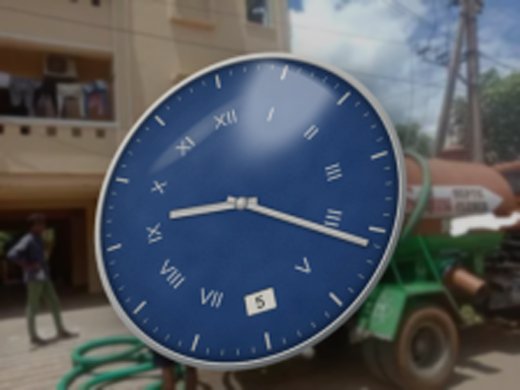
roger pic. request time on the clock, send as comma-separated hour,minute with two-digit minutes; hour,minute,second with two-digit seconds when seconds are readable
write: 9,21
